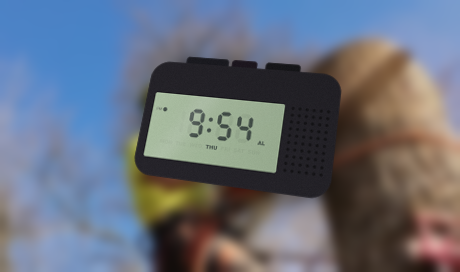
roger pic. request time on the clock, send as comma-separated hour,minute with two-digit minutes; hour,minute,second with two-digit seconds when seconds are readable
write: 9,54
